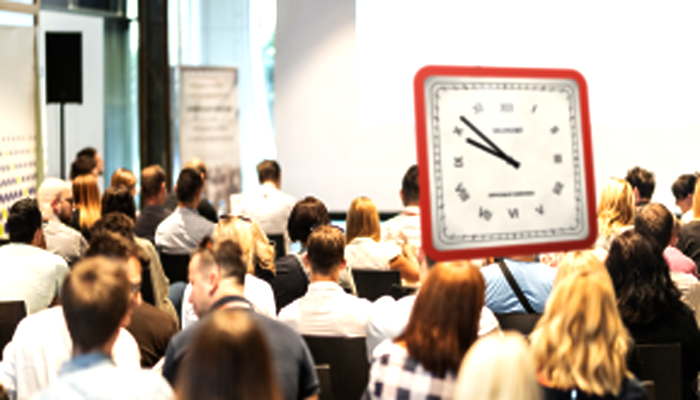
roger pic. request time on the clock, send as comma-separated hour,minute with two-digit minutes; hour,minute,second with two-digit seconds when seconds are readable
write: 9,52
